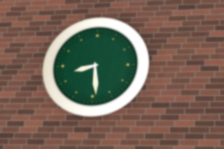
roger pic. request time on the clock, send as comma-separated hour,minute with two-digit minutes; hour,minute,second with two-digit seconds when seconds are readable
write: 8,29
